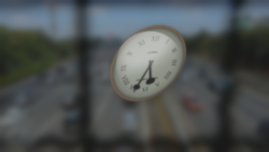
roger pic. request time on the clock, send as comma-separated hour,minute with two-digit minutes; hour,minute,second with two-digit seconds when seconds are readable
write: 5,34
